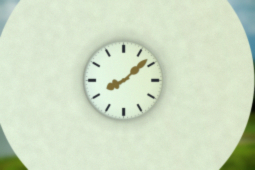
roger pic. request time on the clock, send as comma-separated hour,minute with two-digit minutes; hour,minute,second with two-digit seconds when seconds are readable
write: 8,08
